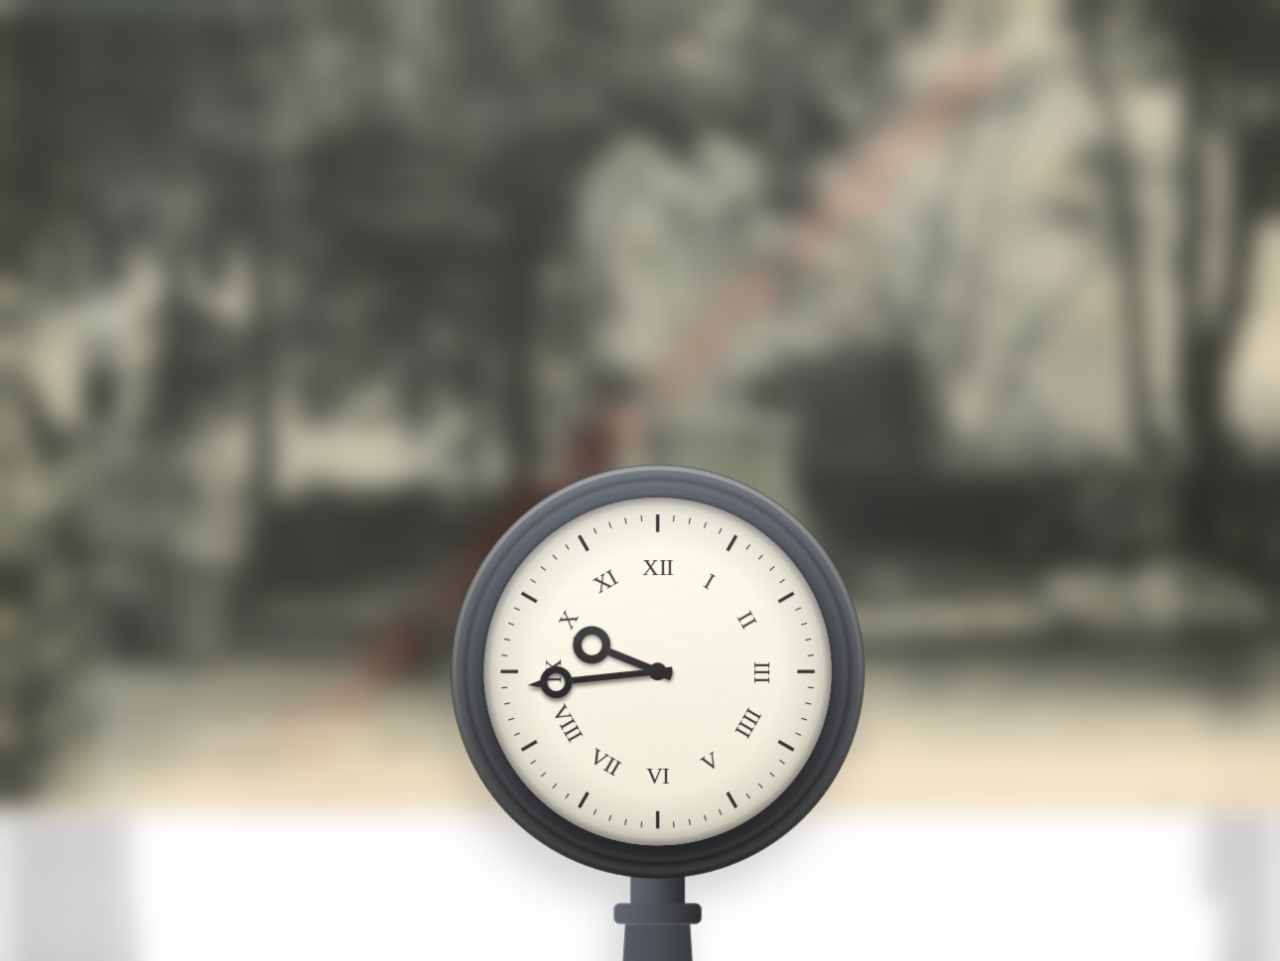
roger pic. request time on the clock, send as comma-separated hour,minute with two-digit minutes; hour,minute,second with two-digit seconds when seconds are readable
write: 9,44
